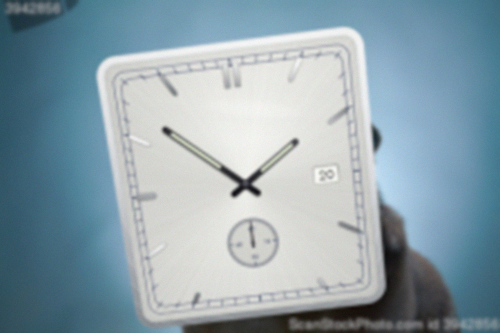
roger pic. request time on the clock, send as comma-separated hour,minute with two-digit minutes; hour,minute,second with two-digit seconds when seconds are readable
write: 1,52
